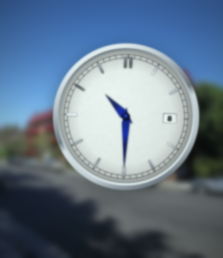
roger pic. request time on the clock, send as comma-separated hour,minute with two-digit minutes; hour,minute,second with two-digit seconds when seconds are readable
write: 10,30
